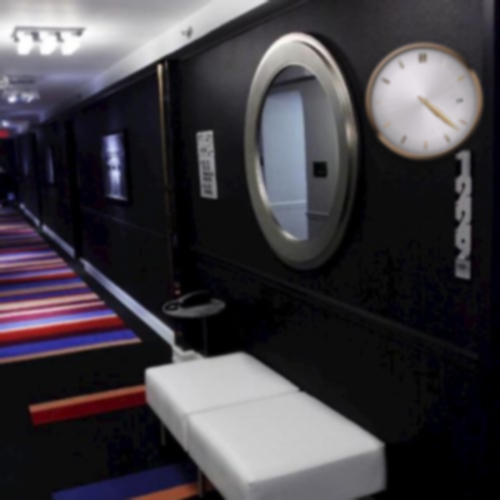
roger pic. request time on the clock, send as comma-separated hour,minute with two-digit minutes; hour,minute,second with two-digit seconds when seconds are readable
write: 4,22
